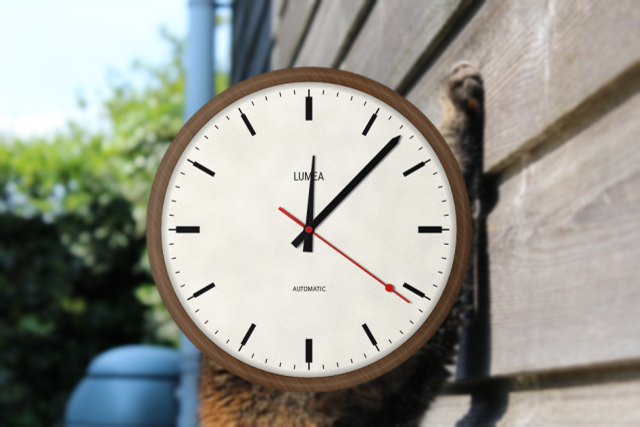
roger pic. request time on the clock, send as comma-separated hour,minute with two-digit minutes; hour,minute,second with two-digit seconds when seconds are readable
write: 12,07,21
